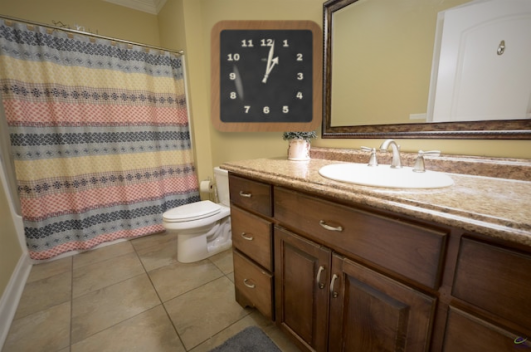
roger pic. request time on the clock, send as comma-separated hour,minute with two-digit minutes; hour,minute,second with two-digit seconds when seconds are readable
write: 1,02
